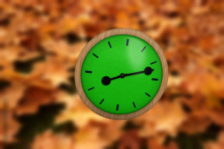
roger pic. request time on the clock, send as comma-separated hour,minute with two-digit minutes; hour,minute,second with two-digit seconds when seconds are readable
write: 8,12
